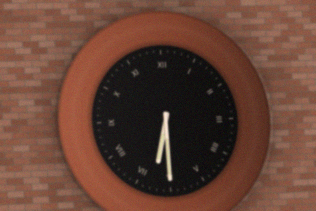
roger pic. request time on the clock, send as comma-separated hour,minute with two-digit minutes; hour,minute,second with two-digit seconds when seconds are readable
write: 6,30
